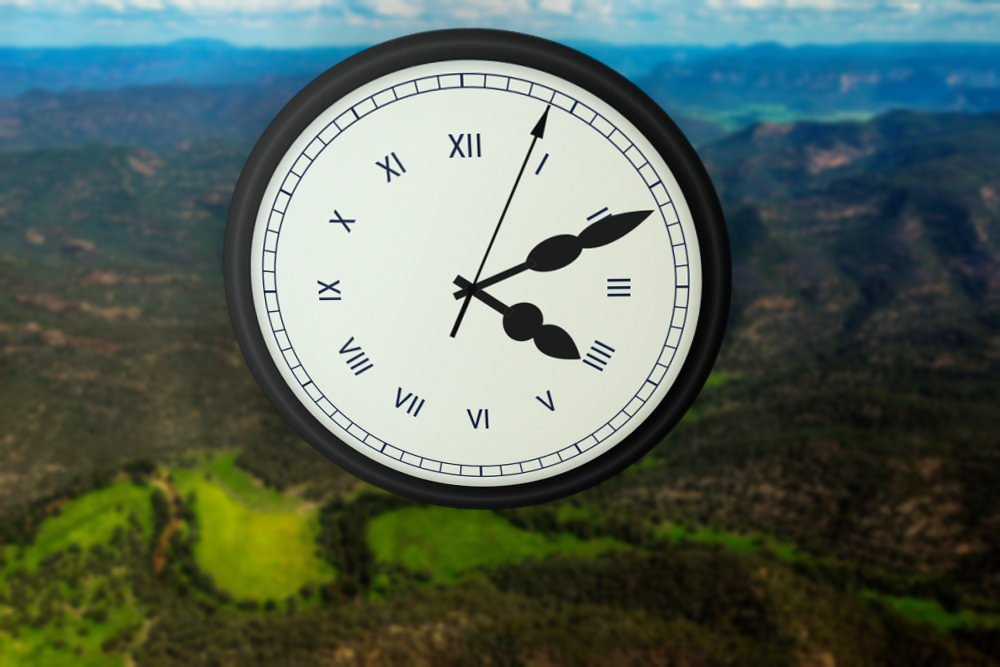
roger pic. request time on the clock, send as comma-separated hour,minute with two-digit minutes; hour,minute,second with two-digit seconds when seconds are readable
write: 4,11,04
